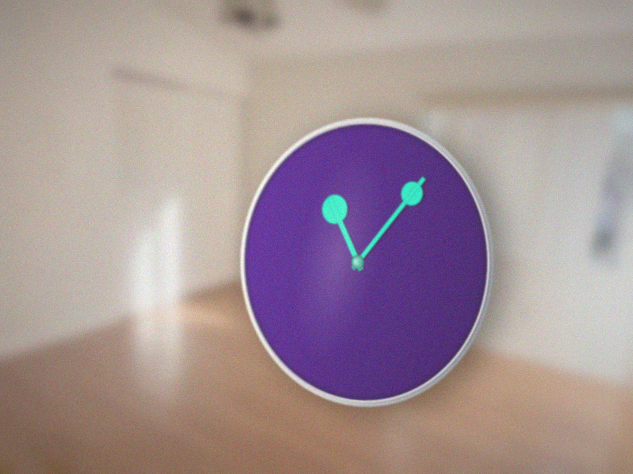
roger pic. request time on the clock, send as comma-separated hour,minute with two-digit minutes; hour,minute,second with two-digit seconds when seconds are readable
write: 11,07
